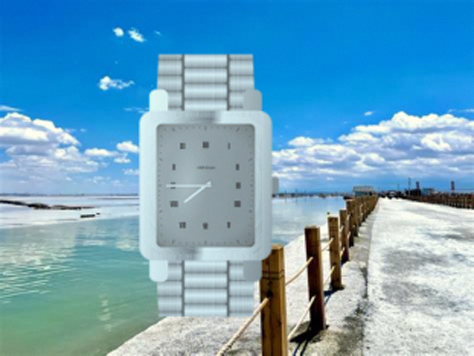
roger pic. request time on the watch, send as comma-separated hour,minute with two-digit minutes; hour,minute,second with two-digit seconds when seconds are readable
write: 7,45
